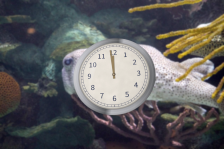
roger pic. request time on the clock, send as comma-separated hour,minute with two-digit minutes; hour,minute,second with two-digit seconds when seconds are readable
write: 11,59
